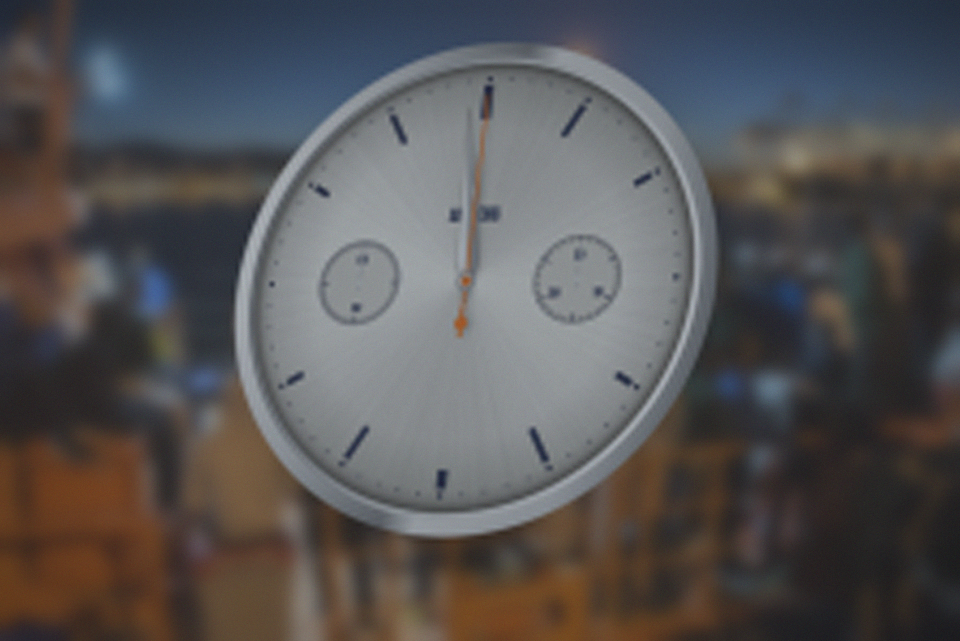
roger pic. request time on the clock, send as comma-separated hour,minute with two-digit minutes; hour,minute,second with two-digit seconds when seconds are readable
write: 11,59
